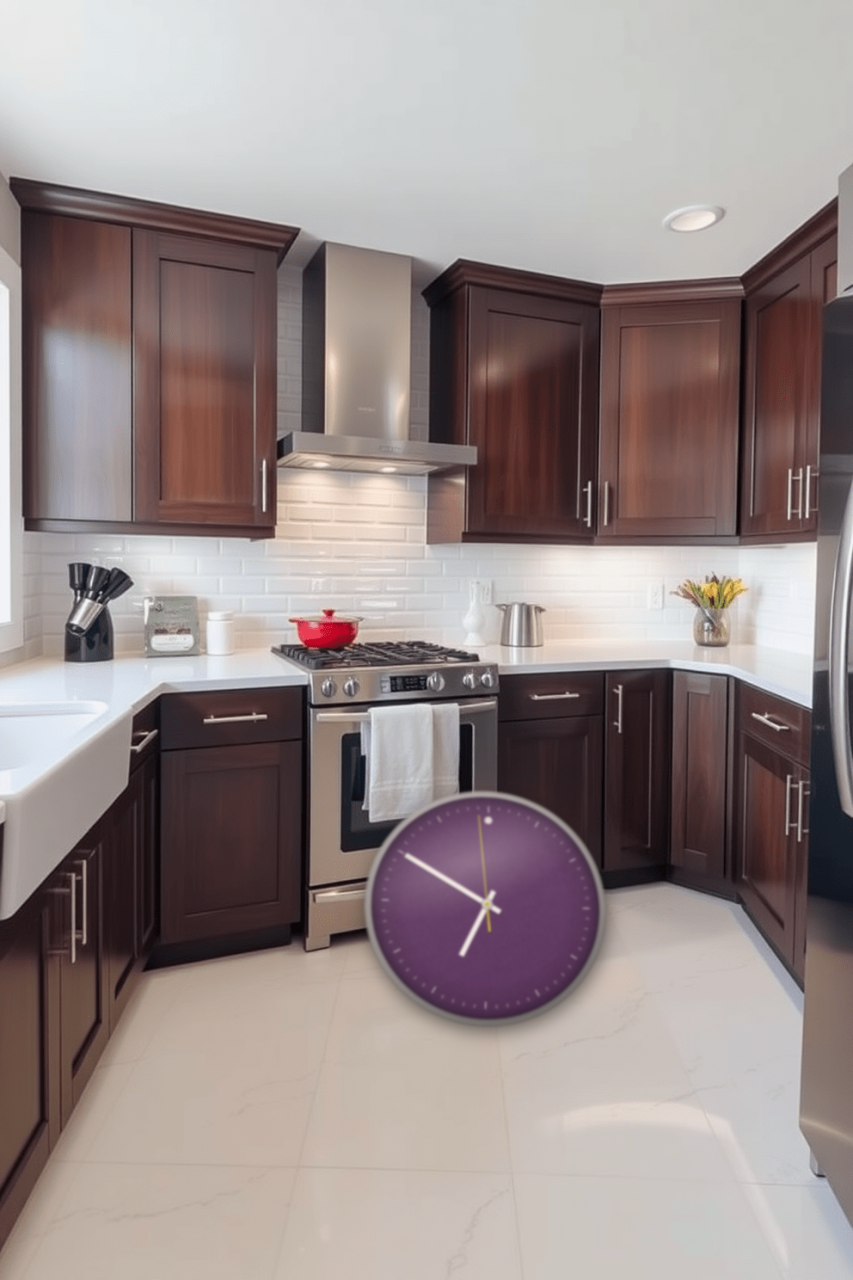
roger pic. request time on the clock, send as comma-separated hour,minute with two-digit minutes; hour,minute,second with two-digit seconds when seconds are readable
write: 6,49,59
